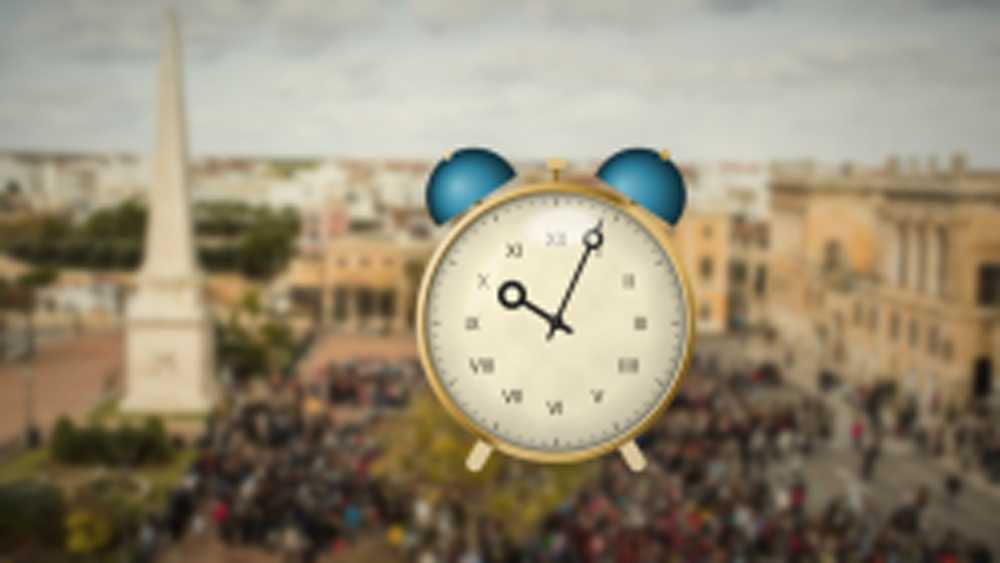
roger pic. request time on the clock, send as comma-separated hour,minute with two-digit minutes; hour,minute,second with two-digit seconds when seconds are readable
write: 10,04
